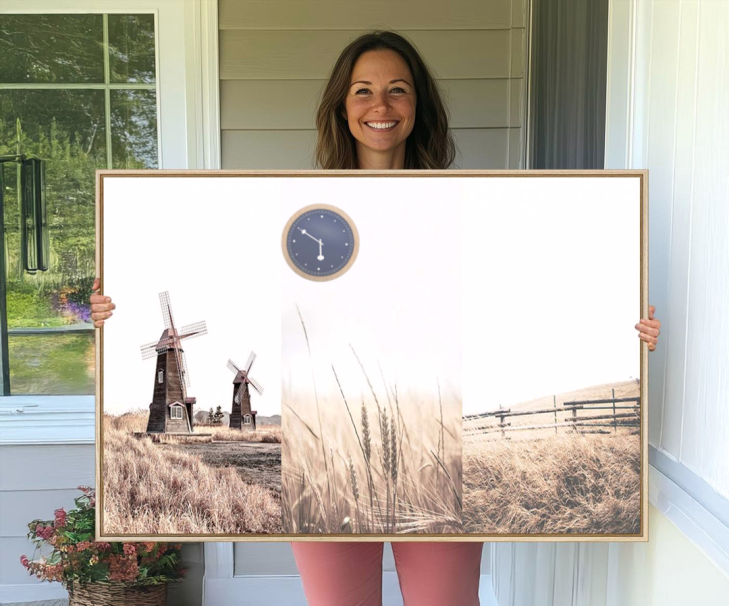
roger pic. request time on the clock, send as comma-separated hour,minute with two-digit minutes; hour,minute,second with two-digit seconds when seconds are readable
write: 5,50
